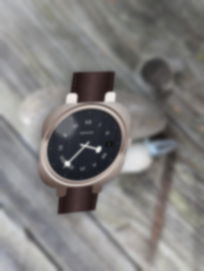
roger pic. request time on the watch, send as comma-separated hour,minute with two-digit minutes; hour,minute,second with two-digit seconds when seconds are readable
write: 3,37
